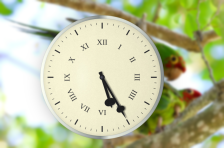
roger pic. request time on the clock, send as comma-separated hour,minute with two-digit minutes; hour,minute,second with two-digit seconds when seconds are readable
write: 5,25
